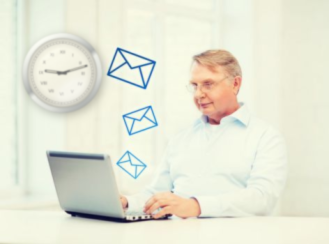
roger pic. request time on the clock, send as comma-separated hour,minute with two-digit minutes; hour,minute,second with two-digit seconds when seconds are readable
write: 9,12
